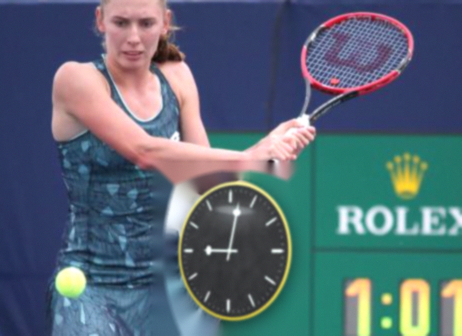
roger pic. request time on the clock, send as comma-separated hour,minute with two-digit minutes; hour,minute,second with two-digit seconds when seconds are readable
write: 9,02
